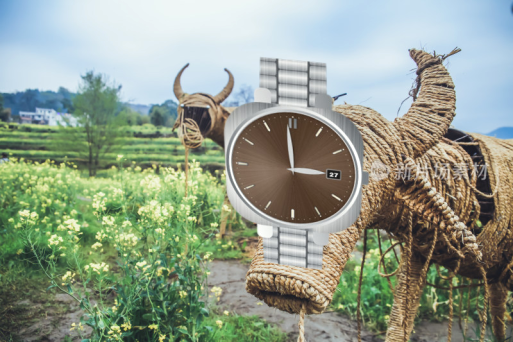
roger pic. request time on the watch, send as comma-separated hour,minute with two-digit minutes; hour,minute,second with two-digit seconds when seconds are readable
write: 2,59
